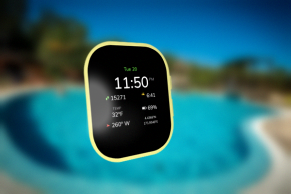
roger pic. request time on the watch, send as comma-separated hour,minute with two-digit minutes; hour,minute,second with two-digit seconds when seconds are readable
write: 11,50
